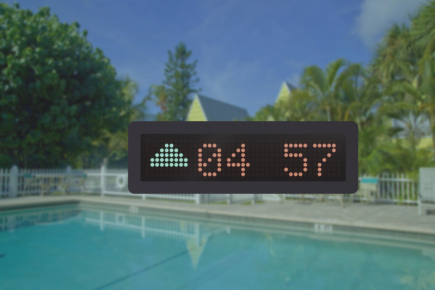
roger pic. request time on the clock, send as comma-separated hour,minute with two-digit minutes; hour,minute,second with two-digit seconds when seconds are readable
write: 4,57
